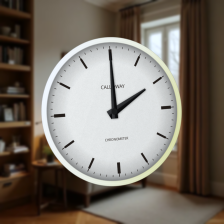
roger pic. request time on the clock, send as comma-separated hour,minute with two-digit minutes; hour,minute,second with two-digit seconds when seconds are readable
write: 2,00
